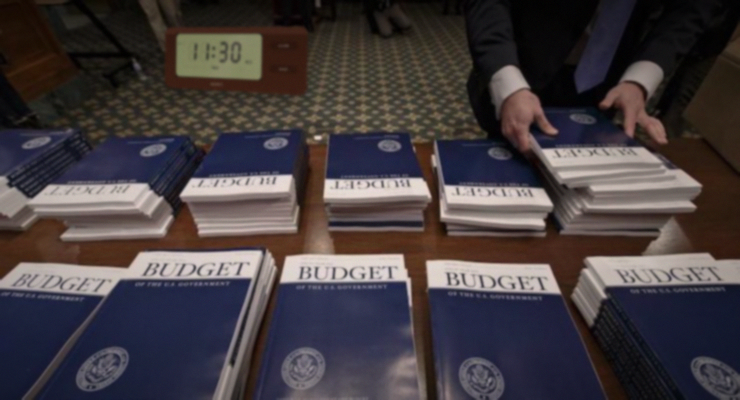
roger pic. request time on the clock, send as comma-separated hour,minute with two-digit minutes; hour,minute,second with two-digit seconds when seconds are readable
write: 11,30
